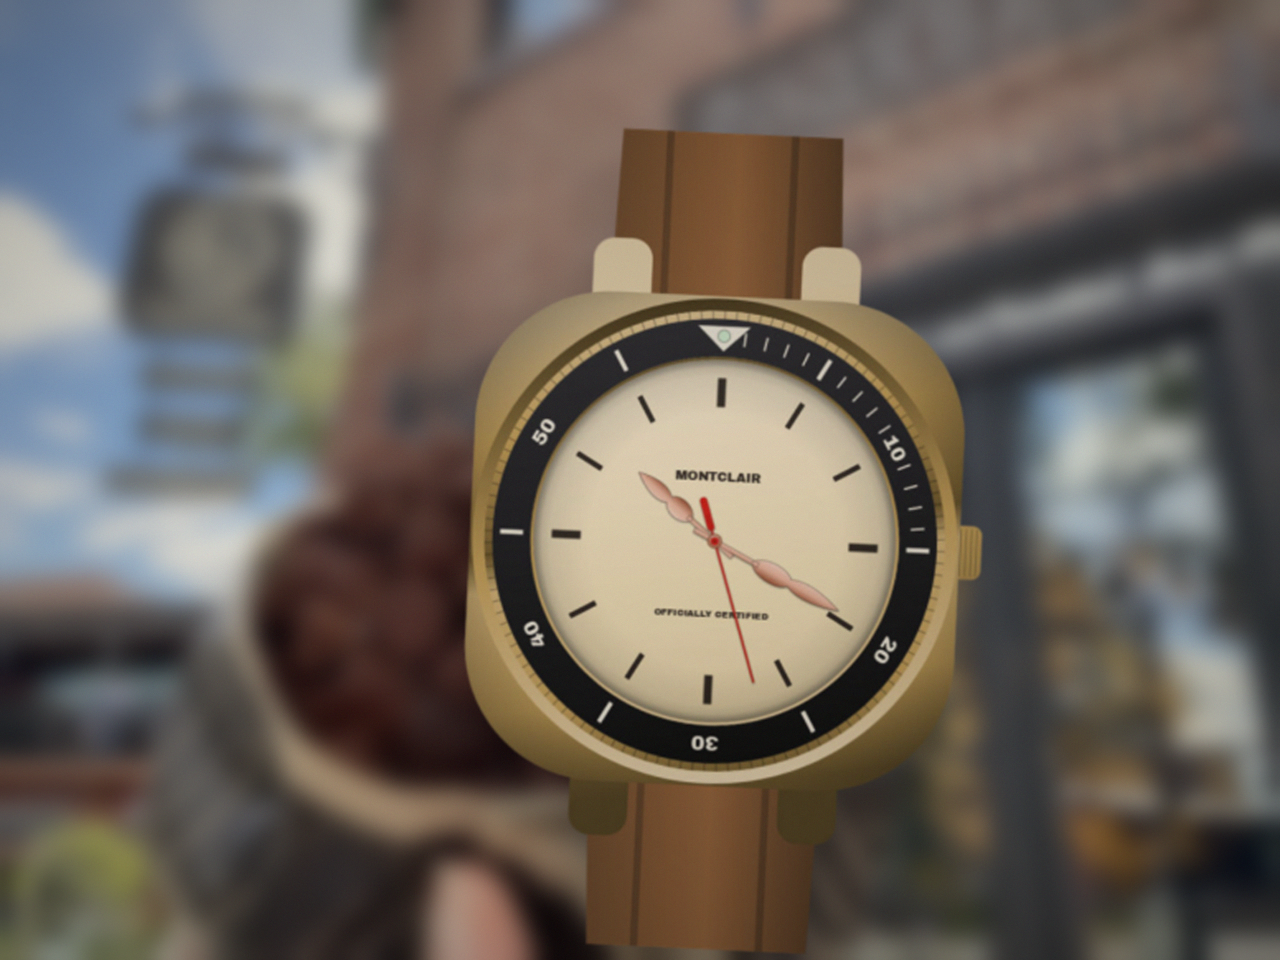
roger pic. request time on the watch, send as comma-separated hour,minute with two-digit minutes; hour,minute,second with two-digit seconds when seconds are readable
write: 10,19,27
